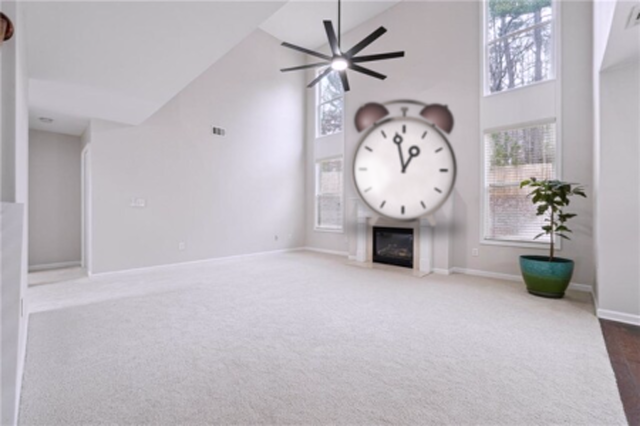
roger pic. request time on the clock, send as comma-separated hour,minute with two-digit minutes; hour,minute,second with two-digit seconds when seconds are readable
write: 12,58
